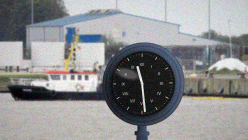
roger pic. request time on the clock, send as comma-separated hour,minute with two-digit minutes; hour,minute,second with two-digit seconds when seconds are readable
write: 11,29
